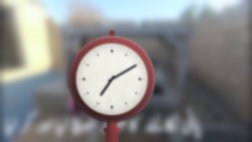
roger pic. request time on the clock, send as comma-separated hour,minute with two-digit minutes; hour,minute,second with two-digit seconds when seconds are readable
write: 7,10
